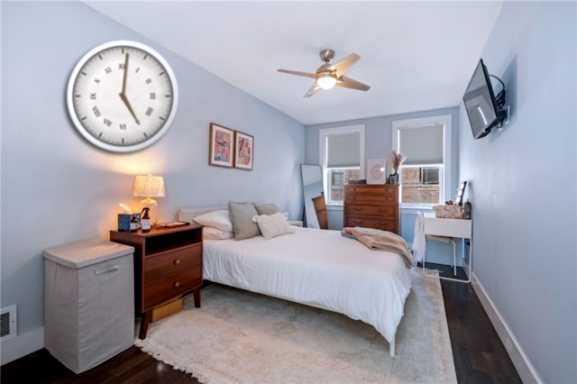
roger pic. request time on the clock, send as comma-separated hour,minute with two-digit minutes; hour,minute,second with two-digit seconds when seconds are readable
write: 5,01
